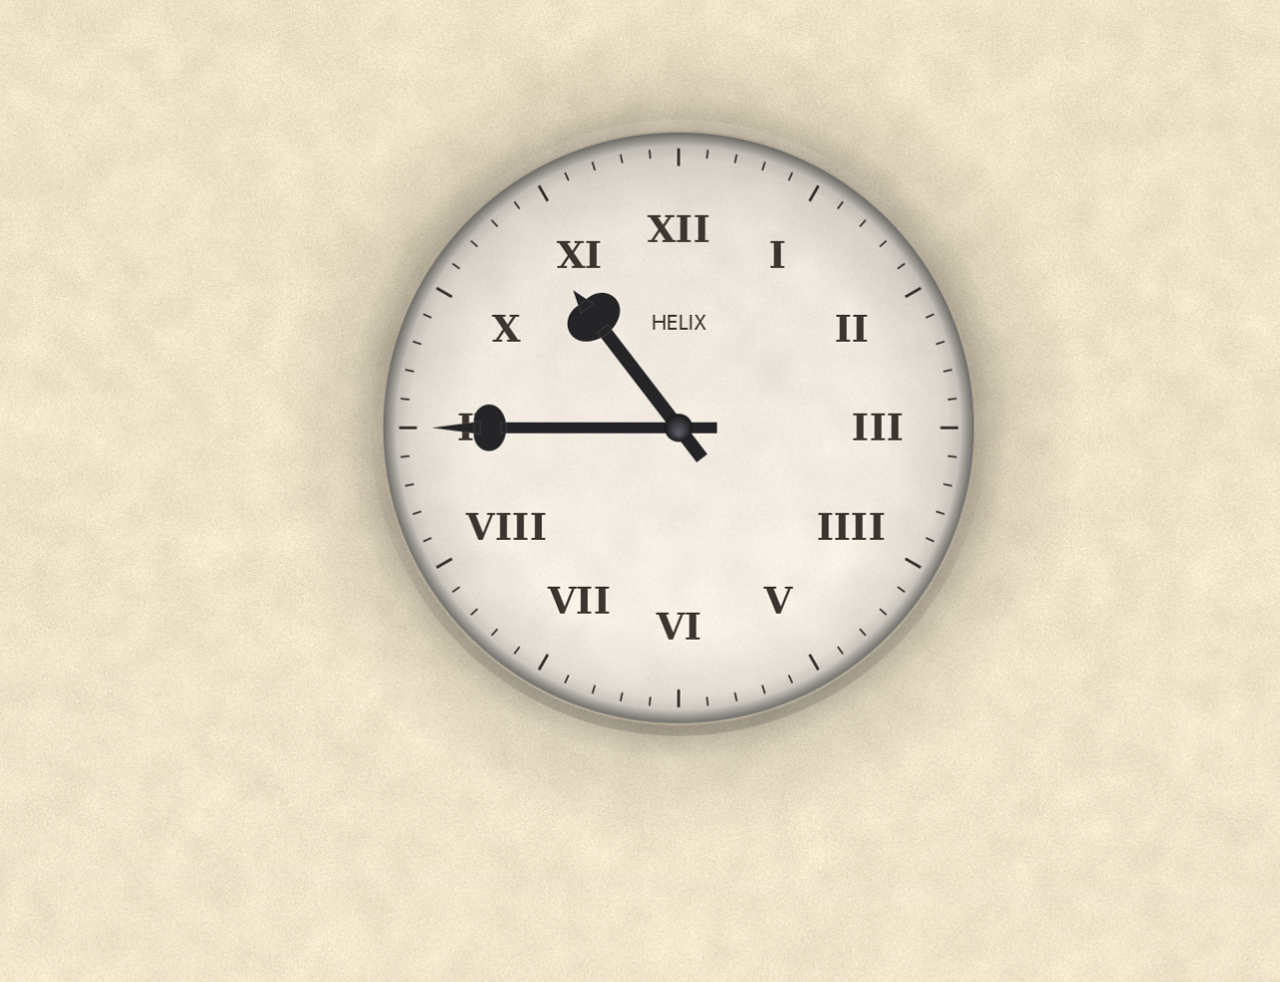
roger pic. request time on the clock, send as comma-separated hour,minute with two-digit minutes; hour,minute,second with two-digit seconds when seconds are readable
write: 10,45
